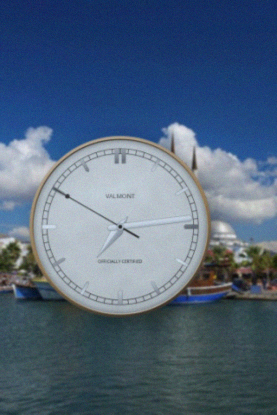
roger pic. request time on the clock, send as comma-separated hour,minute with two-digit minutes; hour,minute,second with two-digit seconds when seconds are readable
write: 7,13,50
